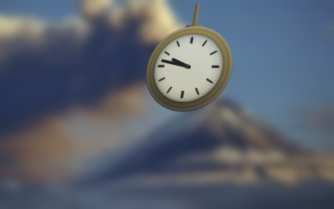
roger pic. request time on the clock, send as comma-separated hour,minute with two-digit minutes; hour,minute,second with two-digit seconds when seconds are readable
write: 9,47
